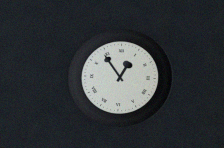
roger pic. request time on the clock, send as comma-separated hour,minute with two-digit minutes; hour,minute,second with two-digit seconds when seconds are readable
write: 12,54
